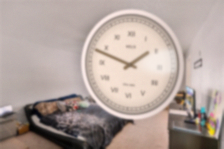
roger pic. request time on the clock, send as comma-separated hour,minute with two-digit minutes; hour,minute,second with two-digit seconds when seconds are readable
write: 1,48
